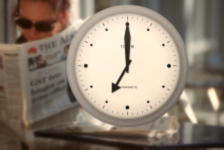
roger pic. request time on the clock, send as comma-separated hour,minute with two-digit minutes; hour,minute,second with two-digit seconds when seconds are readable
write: 7,00
